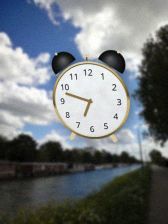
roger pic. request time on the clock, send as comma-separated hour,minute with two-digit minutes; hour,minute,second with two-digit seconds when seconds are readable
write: 6,48
